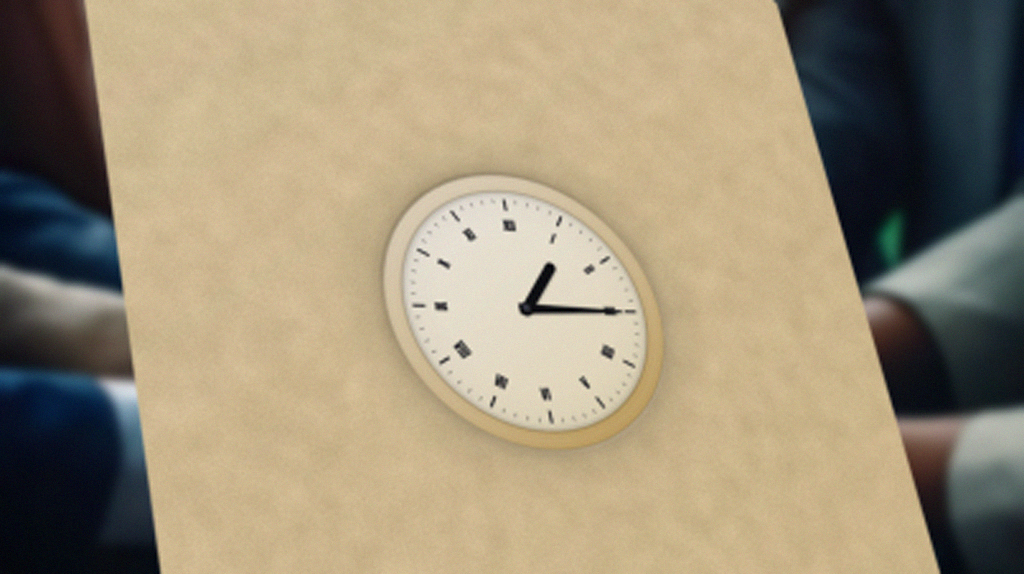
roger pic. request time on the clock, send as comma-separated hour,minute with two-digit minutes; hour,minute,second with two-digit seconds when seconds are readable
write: 1,15
